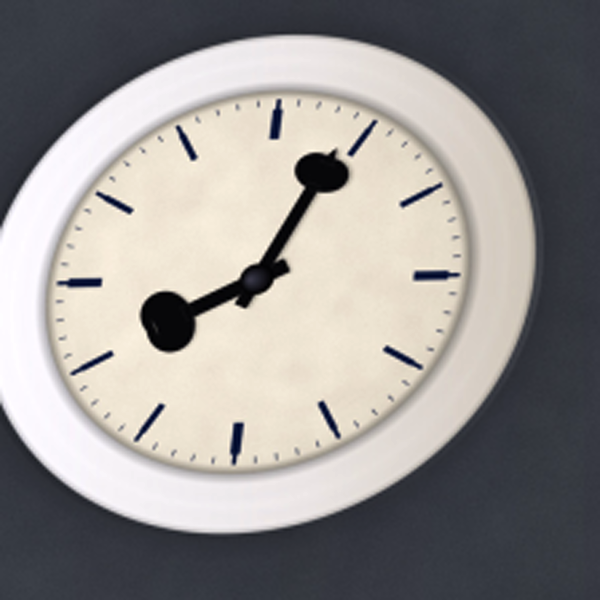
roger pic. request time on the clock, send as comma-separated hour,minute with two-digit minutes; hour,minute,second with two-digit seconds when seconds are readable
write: 8,04
